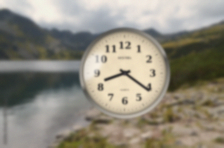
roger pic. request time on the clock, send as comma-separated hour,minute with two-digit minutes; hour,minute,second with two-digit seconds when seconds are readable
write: 8,21
